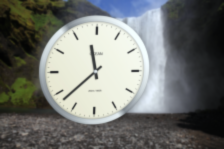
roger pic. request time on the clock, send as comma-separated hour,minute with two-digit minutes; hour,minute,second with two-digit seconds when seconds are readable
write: 11,38
